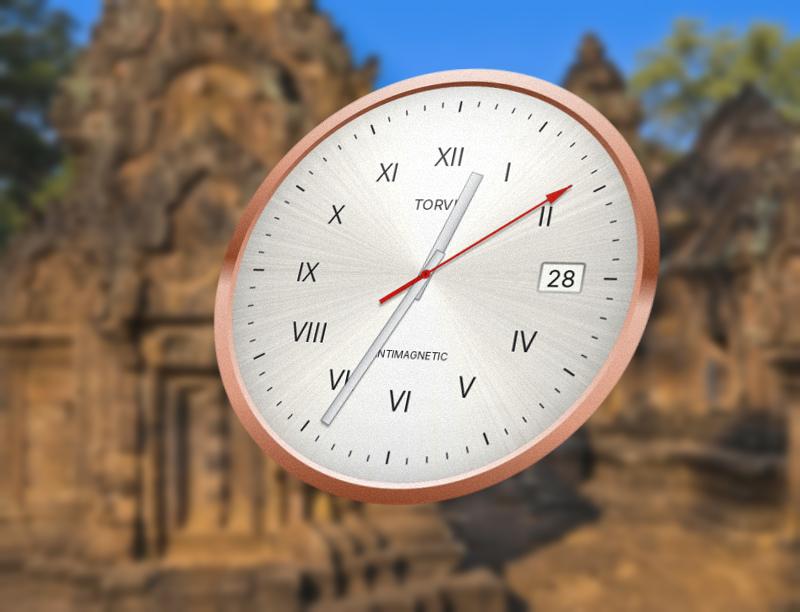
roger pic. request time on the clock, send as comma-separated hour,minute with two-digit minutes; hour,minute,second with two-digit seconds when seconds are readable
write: 12,34,09
